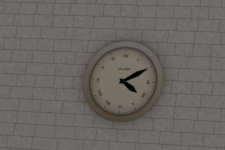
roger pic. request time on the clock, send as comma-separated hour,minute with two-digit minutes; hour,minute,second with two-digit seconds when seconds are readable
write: 4,10
